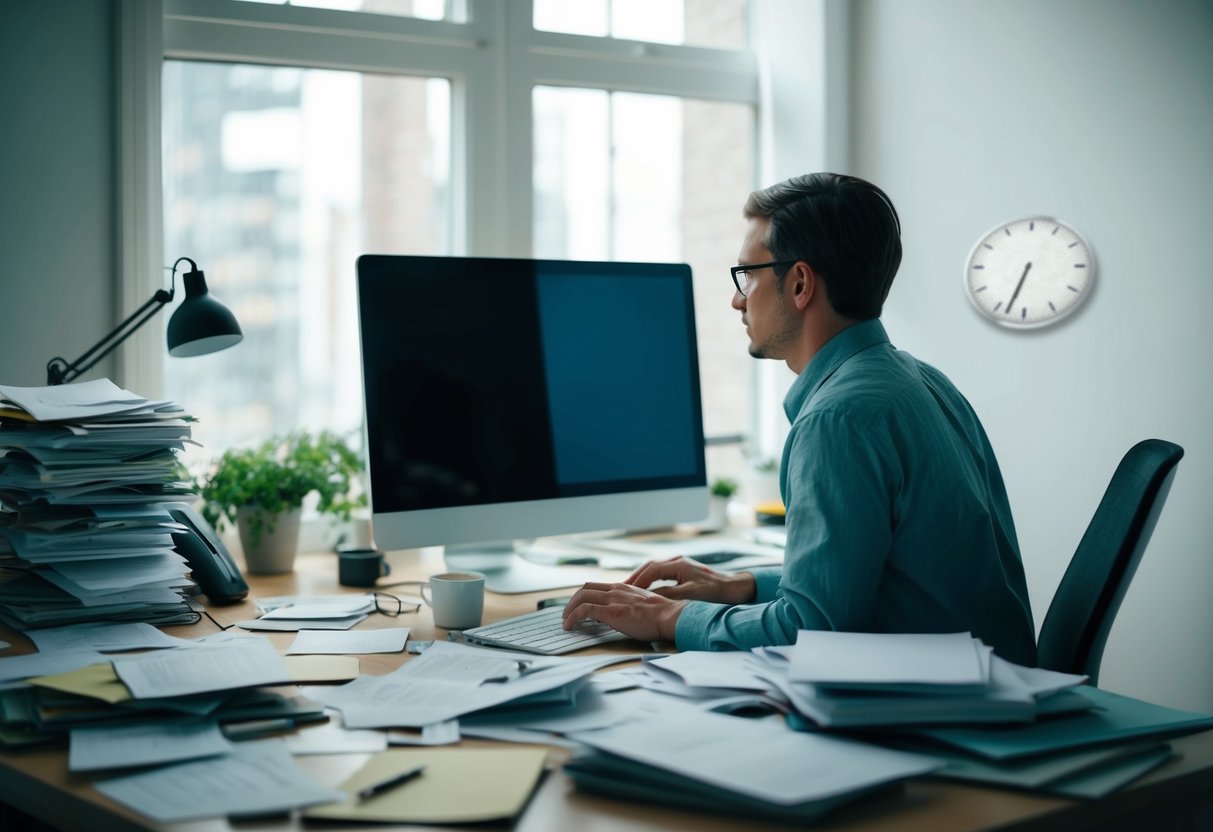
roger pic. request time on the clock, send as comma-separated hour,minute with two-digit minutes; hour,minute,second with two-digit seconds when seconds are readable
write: 6,33
